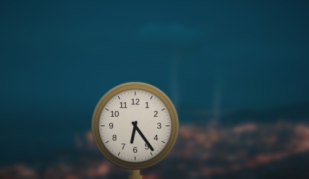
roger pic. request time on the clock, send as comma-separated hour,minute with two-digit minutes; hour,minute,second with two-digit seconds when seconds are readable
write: 6,24
